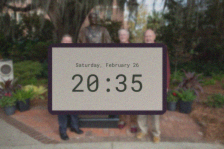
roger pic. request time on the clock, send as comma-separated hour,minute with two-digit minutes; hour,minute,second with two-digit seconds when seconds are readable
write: 20,35
